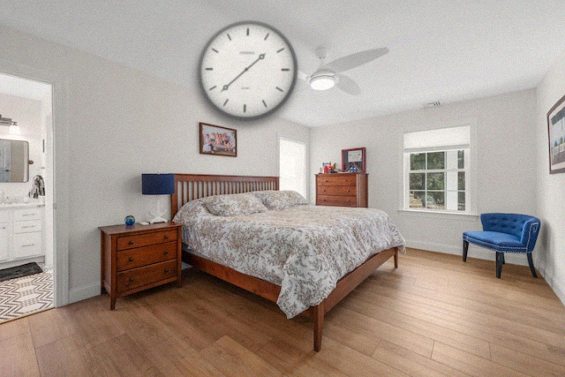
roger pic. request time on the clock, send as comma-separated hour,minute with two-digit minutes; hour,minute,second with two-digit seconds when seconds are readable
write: 1,38
